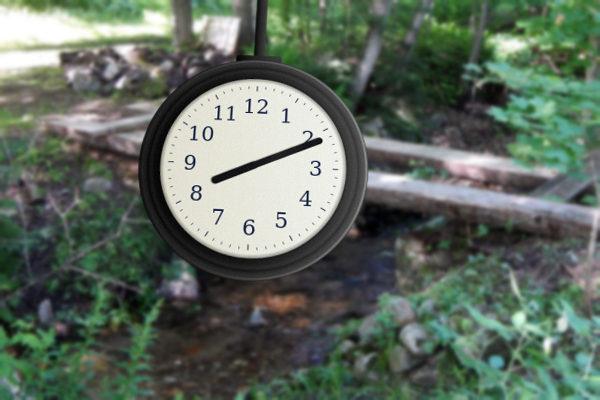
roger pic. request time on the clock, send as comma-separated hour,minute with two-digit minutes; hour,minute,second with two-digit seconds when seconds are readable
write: 8,11
